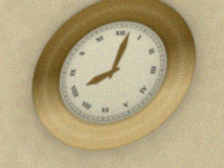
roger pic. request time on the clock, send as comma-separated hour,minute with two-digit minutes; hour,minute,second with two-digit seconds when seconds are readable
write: 8,02
